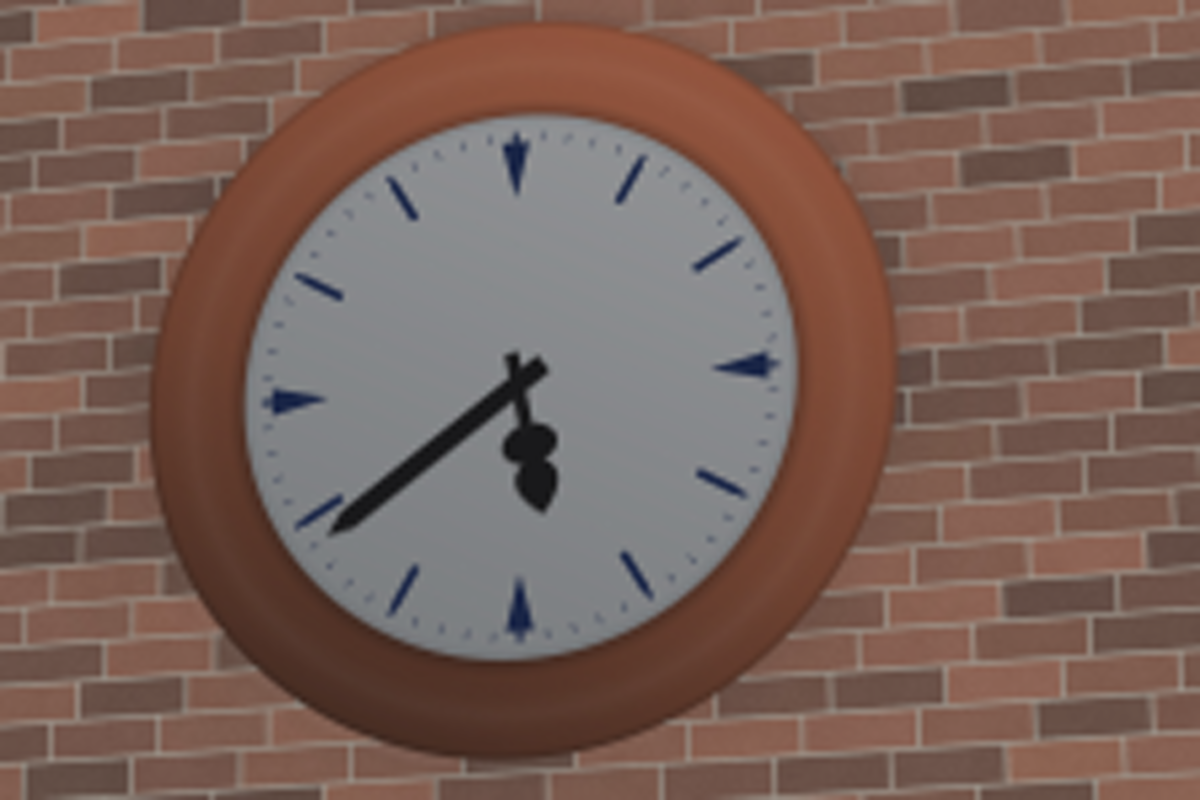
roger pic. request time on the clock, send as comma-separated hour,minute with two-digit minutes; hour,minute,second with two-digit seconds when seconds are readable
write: 5,39
